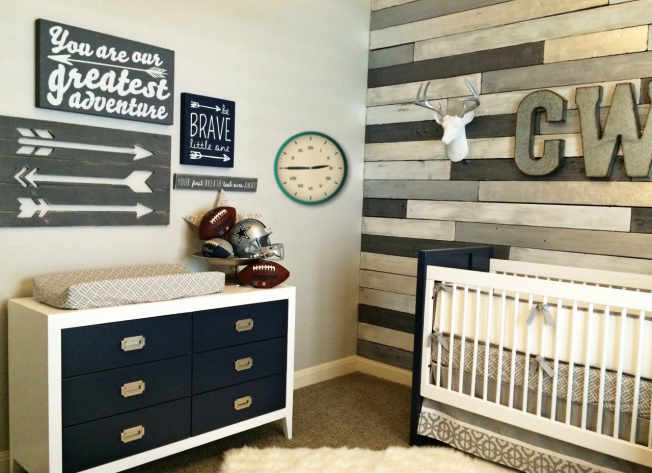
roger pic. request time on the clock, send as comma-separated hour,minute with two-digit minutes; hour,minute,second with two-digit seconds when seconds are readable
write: 2,45
